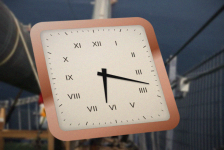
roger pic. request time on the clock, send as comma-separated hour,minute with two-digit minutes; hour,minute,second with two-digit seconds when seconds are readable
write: 6,18
